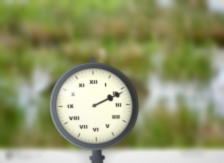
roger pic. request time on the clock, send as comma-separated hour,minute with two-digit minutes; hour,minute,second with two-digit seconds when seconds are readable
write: 2,11
